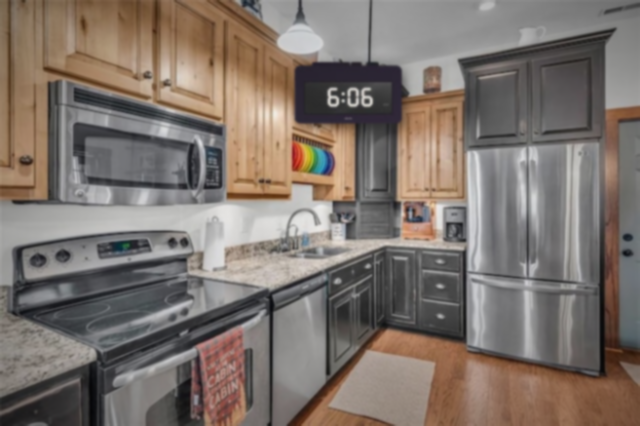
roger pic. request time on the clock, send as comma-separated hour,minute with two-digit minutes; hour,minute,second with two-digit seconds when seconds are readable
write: 6,06
